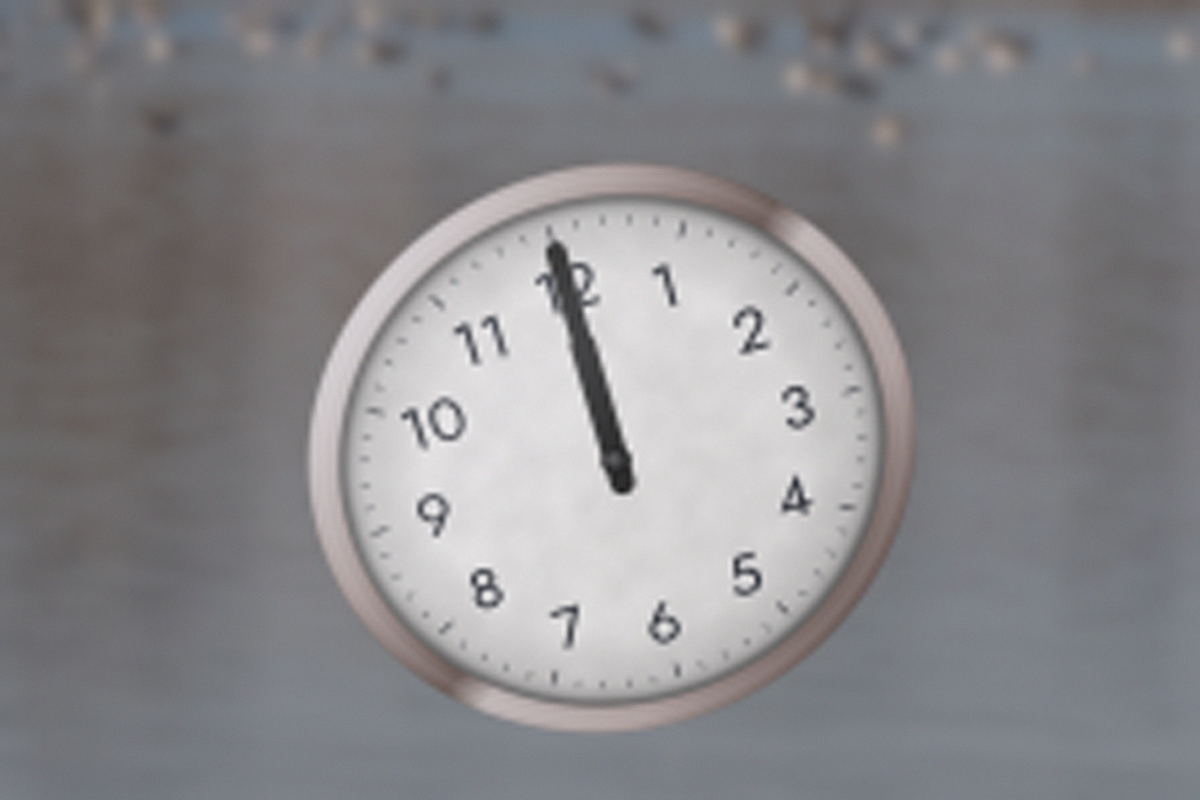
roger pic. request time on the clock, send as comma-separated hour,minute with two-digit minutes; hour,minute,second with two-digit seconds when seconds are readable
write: 12,00
